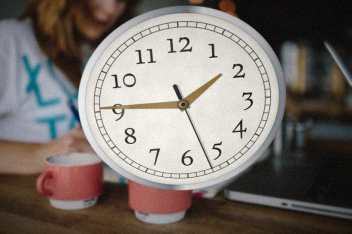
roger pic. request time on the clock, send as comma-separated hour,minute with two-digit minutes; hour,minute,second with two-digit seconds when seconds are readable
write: 1,45,27
